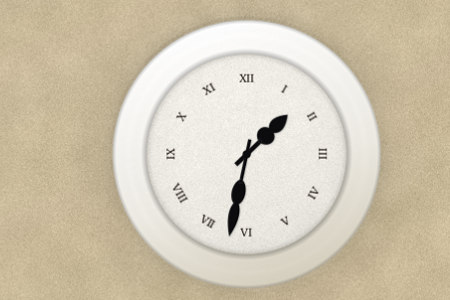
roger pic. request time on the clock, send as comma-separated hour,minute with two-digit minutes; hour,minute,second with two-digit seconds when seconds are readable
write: 1,32
